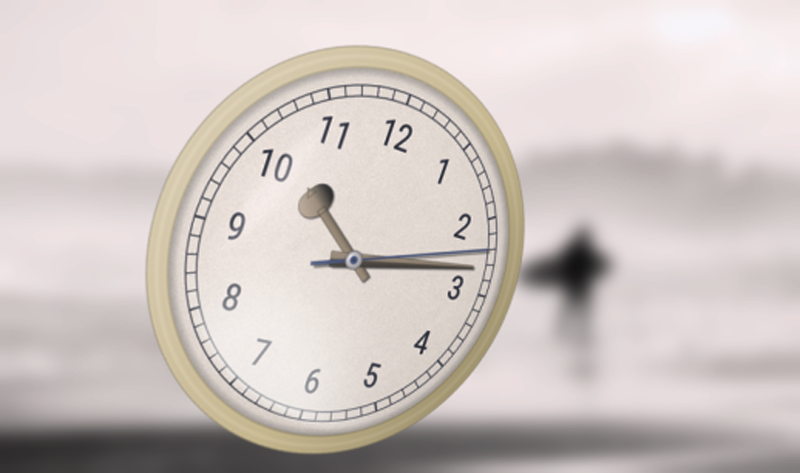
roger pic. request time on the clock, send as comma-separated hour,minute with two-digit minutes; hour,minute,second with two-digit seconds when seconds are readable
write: 10,13,12
